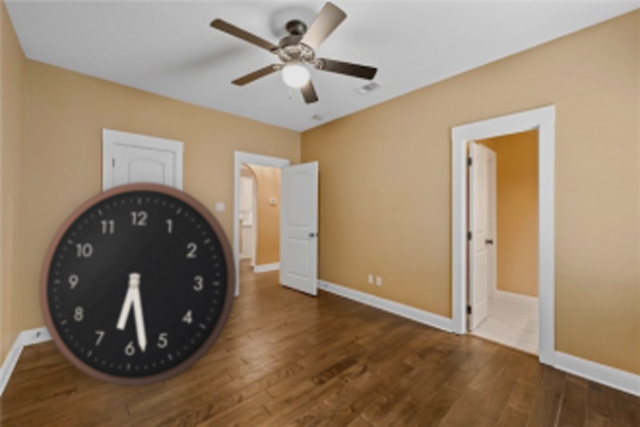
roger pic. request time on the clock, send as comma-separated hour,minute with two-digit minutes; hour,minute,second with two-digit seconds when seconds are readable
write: 6,28
